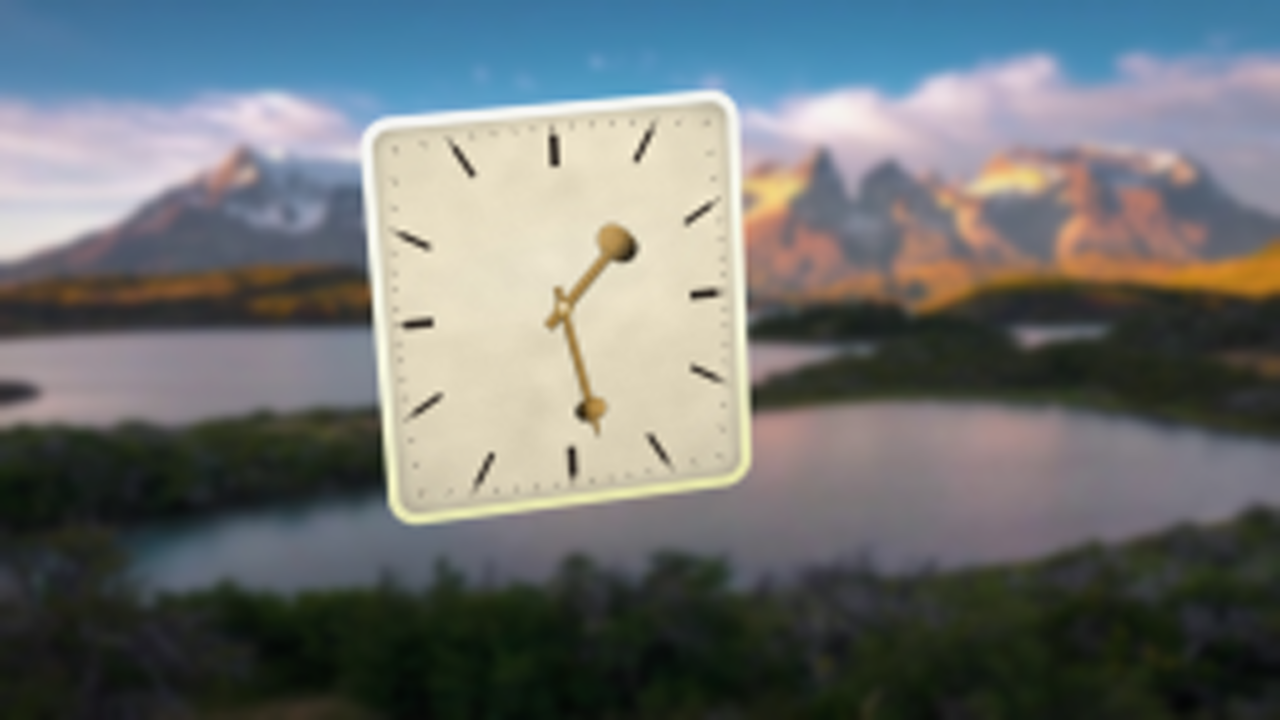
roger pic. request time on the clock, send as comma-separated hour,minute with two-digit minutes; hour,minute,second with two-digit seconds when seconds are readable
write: 1,28
